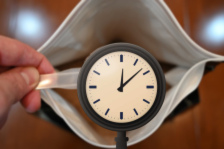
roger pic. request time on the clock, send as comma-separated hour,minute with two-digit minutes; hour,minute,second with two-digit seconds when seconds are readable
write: 12,08
